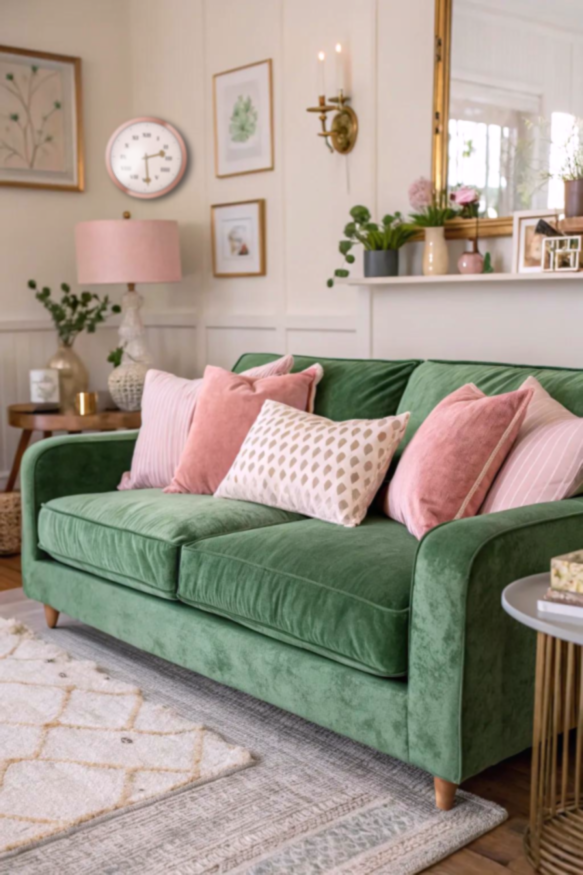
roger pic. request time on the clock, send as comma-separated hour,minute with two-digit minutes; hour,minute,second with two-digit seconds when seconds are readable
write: 2,29
